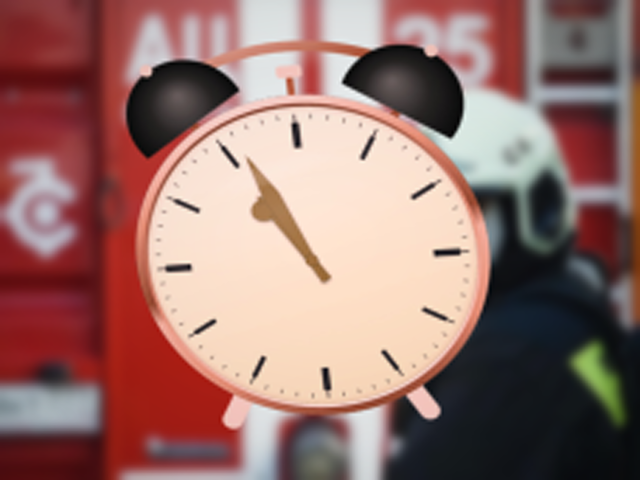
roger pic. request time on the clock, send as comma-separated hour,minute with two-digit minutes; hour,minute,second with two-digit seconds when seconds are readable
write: 10,56
